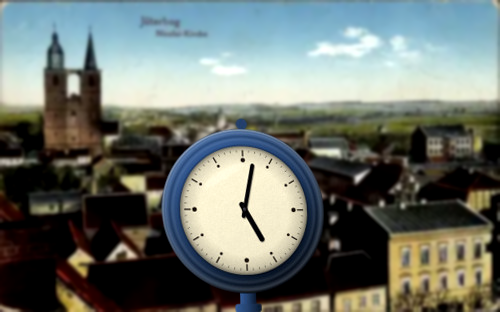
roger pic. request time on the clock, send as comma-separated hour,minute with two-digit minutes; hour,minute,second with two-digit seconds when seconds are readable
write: 5,02
